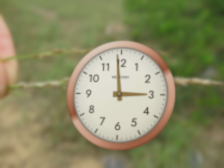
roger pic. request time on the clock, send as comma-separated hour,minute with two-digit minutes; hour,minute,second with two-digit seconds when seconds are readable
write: 2,59
